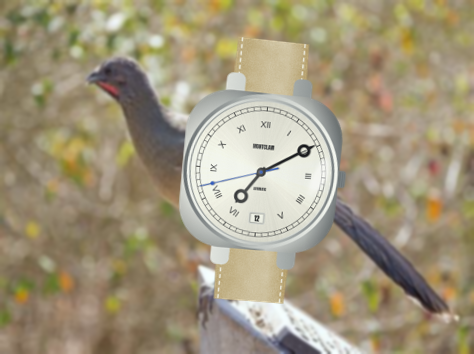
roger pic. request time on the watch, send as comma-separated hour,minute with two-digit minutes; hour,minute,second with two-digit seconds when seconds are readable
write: 7,09,42
